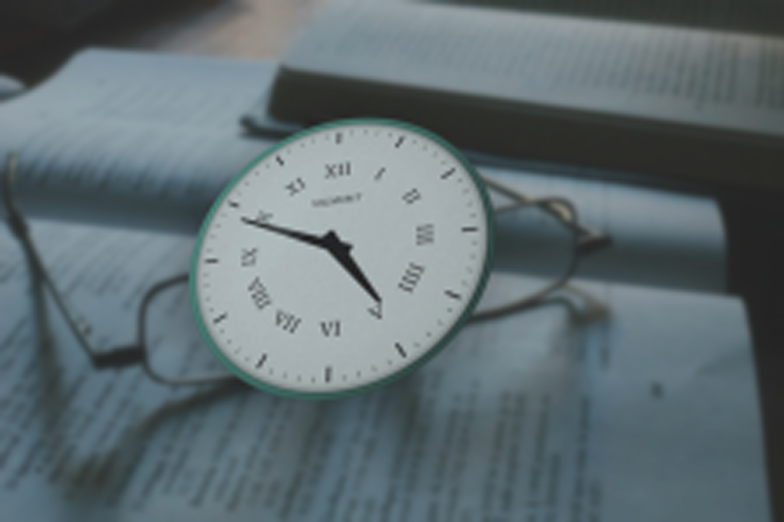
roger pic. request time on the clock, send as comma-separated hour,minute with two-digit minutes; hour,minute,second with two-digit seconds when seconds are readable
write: 4,49
